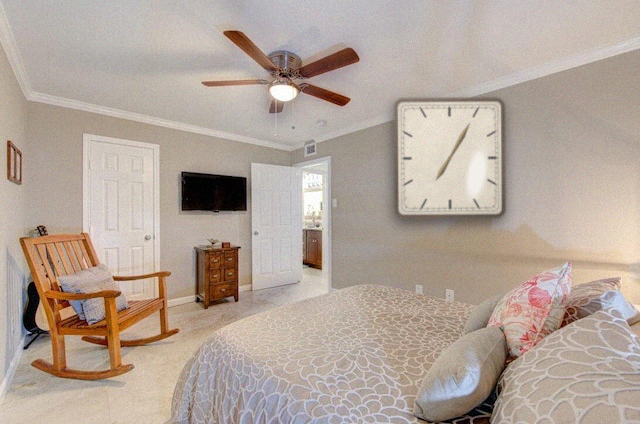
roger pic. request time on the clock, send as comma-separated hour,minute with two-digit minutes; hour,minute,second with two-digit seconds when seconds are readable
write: 7,05
